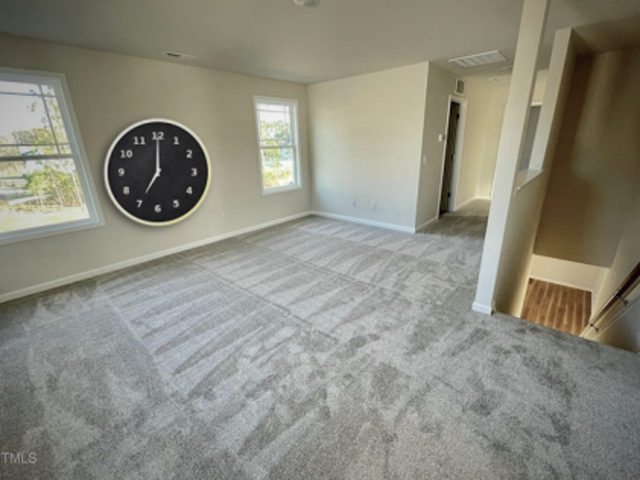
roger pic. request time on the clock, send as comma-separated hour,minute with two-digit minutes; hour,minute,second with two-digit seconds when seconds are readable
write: 7,00
